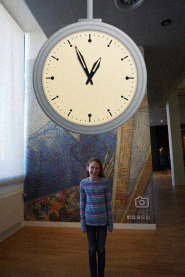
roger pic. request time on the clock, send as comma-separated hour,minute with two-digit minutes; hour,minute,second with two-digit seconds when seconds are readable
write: 12,56
